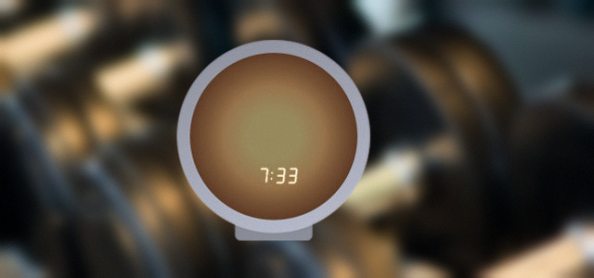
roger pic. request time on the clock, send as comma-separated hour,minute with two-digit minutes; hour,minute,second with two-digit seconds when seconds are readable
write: 7,33
